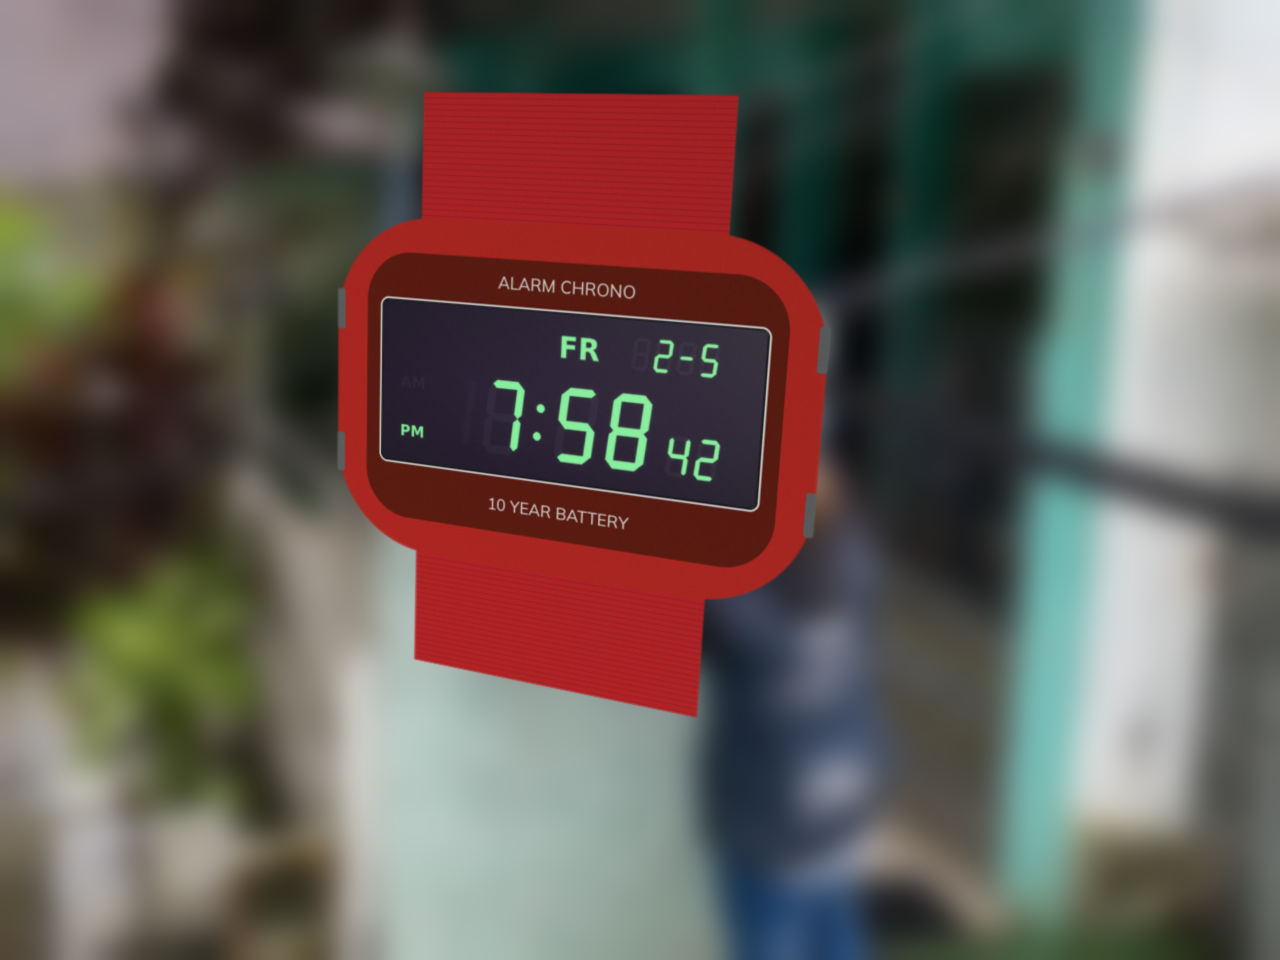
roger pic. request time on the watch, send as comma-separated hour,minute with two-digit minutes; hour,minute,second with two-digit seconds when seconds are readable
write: 7,58,42
